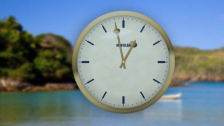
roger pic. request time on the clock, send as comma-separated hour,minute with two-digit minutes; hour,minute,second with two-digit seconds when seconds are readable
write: 12,58
